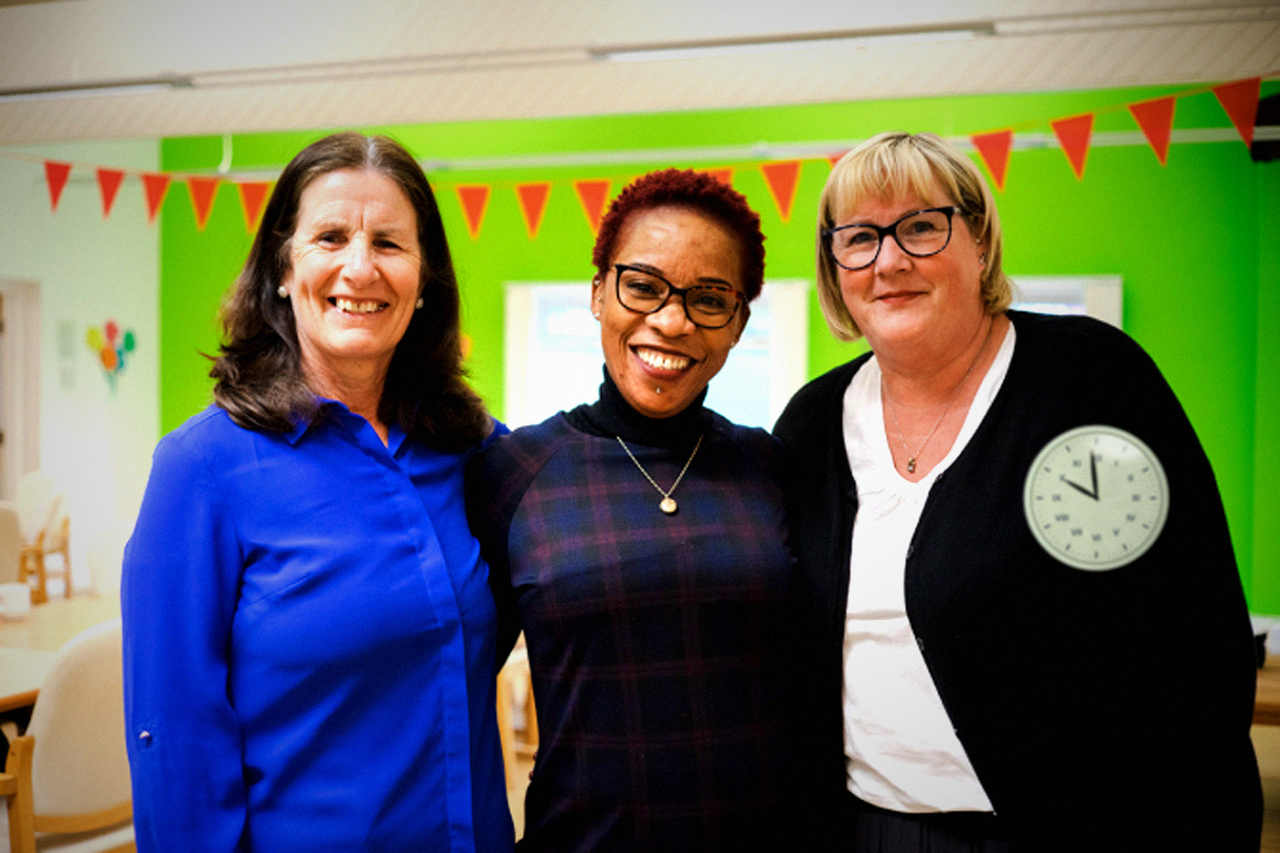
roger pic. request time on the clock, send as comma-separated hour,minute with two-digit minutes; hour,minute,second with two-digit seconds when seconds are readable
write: 9,59
